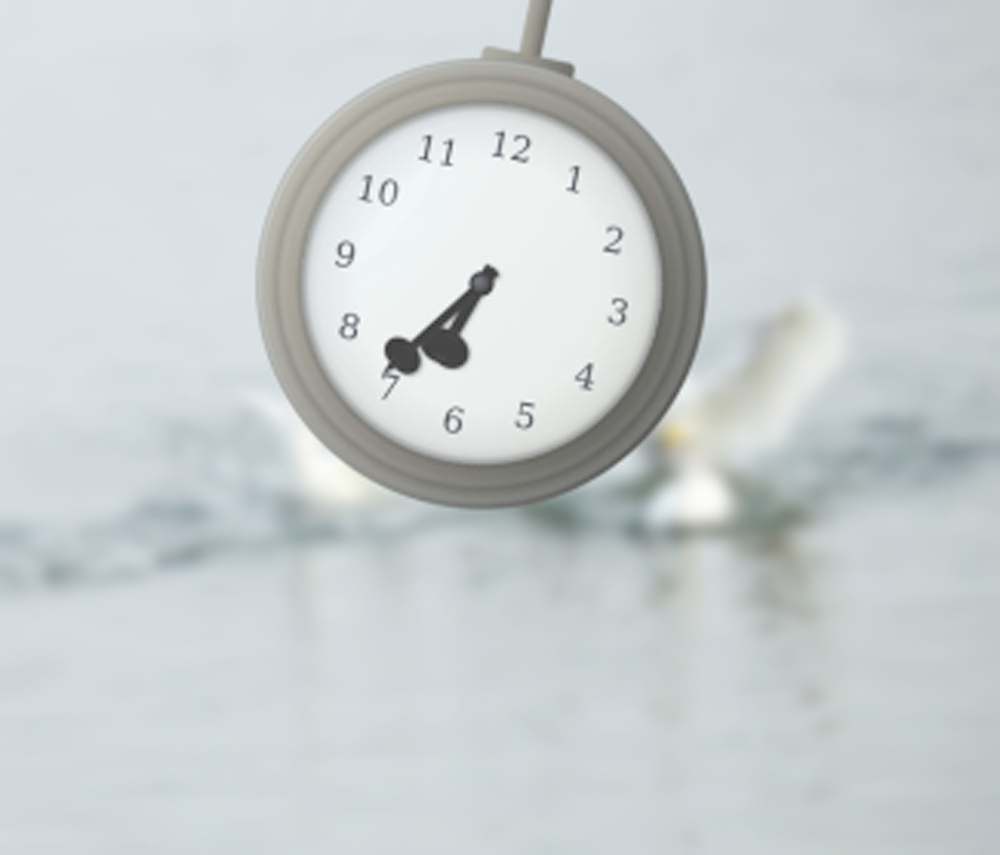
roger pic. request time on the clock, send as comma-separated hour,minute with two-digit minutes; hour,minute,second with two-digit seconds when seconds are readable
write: 6,36
